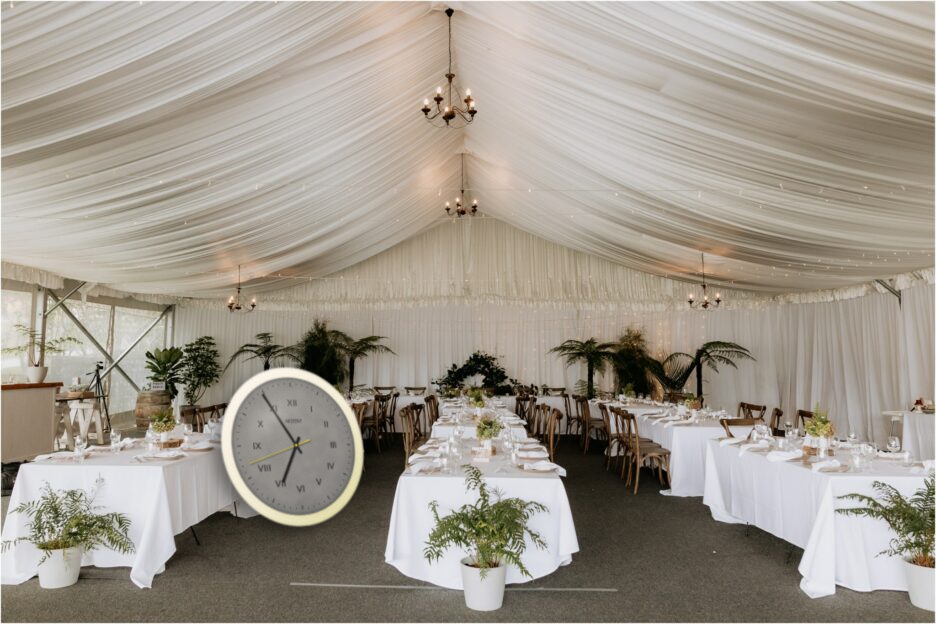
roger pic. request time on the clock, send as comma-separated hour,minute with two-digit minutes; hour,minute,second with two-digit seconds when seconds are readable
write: 6,54,42
